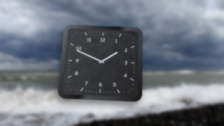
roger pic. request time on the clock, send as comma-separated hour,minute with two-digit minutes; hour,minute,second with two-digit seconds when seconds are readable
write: 1,49
